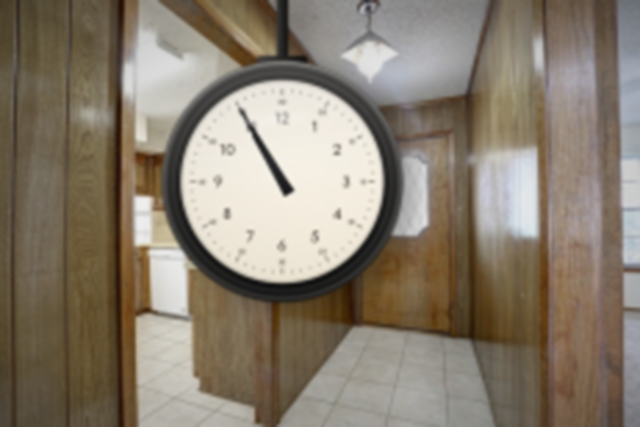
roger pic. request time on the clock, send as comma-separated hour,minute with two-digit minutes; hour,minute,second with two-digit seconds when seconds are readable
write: 10,55
